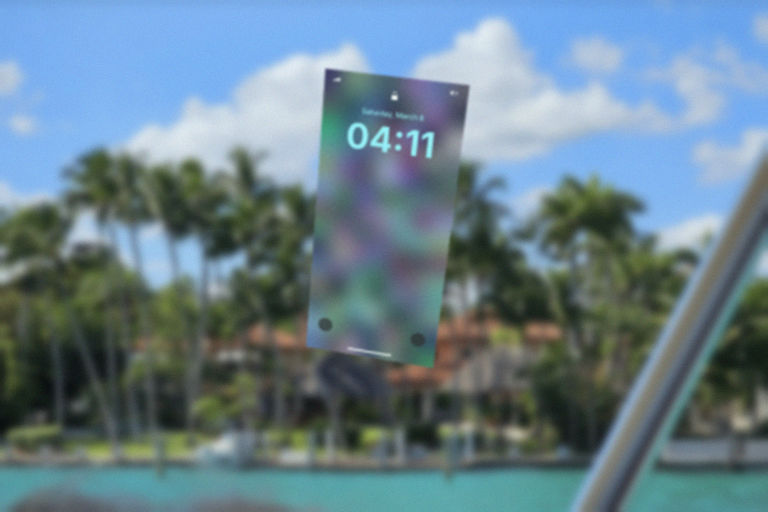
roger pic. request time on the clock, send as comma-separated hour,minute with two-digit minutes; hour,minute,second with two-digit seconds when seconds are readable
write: 4,11
